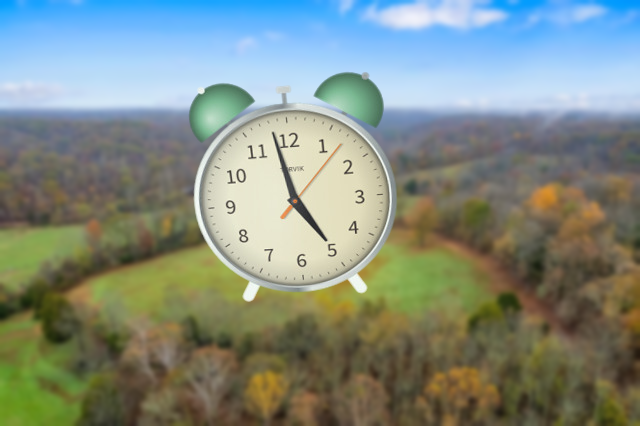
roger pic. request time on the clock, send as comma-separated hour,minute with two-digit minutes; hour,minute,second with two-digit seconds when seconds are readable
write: 4,58,07
